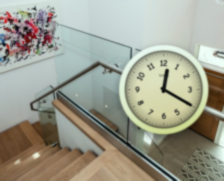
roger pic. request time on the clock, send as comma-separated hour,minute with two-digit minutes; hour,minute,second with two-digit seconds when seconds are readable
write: 12,20
